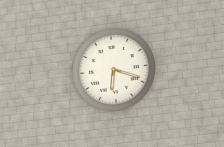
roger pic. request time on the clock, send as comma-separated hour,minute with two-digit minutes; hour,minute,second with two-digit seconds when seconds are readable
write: 6,19
